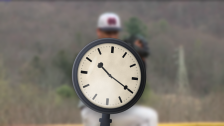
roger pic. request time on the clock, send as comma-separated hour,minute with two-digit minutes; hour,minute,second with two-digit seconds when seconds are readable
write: 10,20
